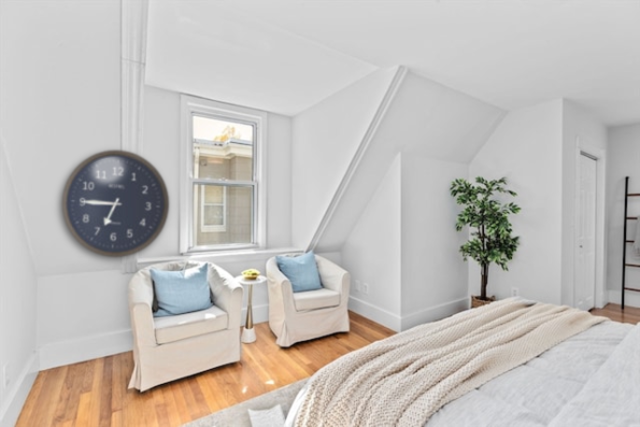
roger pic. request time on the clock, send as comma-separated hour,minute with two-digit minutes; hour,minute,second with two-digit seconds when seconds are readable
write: 6,45
